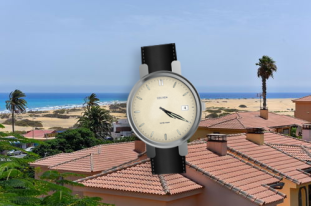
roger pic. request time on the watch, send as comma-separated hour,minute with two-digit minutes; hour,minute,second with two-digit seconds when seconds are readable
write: 4,20
